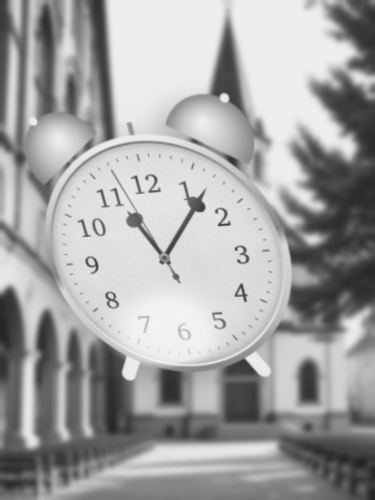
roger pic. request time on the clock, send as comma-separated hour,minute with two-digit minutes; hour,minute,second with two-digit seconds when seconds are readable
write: 11,06,57
